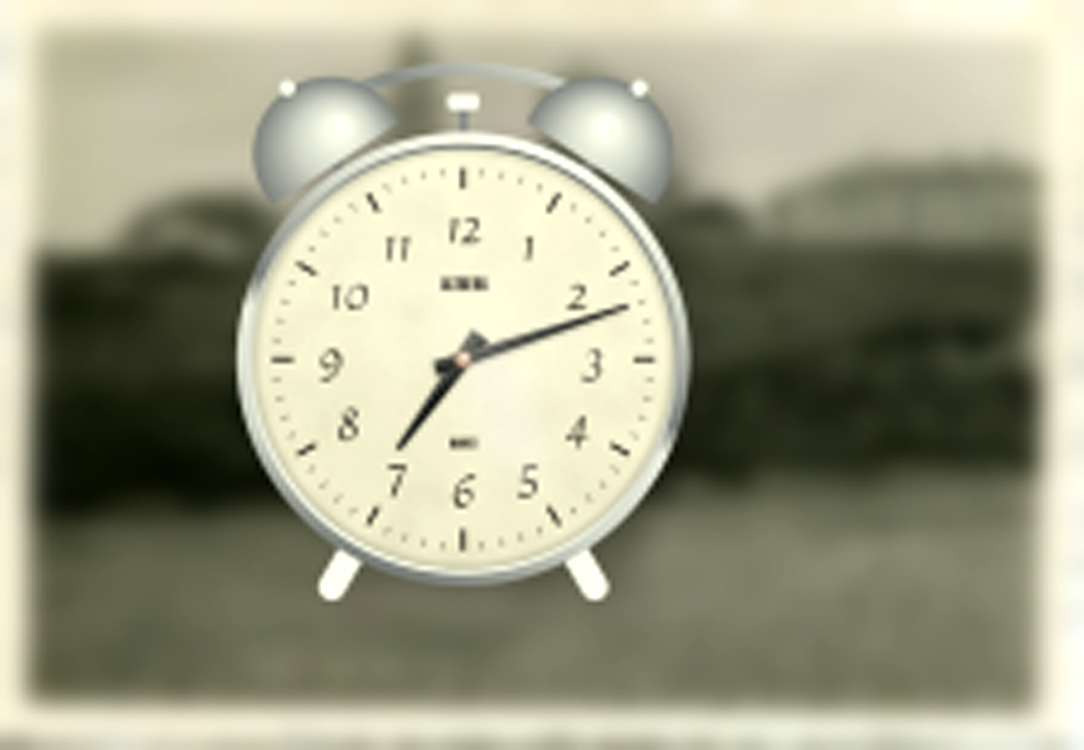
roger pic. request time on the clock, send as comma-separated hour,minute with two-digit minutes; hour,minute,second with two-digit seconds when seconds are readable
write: 7,12
